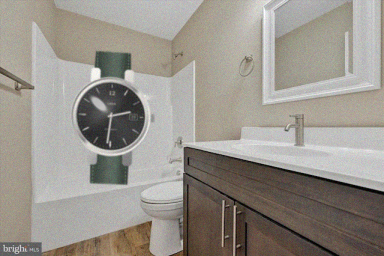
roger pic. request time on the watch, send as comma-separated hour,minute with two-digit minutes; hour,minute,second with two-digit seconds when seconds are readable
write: 2,31
